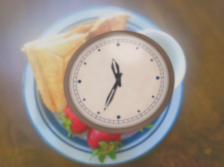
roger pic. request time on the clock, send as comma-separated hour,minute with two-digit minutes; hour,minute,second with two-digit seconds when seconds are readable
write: 11,34
